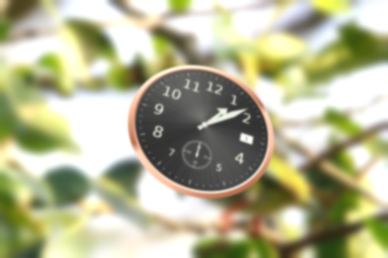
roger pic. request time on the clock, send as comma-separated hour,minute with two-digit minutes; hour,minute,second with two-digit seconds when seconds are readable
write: 1,08
